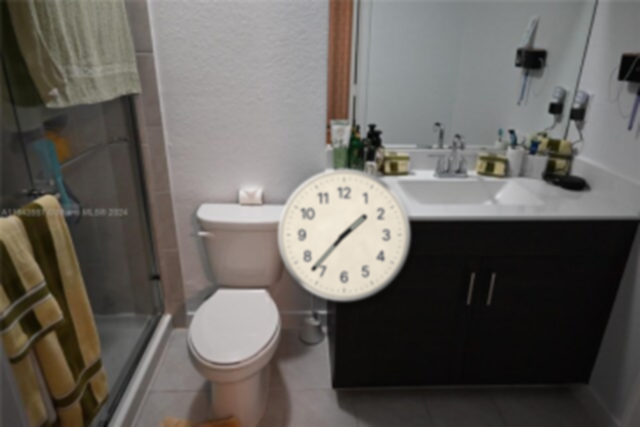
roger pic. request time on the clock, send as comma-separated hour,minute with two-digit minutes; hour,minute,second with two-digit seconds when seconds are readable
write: 1,37
